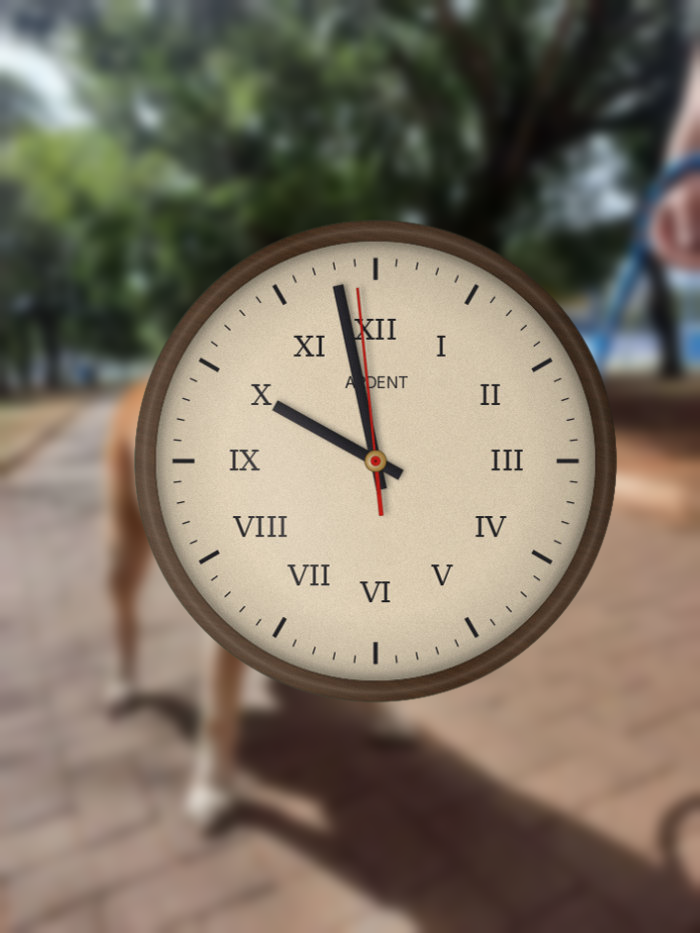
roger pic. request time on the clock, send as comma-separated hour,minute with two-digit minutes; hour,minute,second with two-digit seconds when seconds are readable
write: 9,57,59
